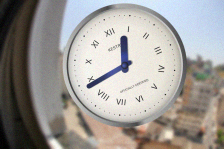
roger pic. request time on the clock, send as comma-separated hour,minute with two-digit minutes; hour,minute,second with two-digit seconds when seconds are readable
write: 12,44
